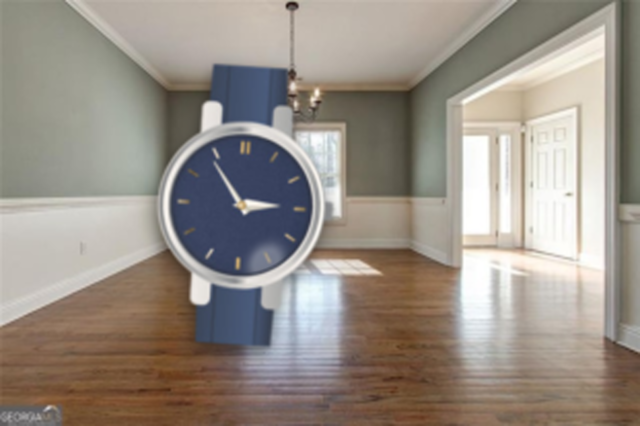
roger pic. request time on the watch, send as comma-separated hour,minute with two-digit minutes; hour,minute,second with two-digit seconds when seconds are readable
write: 2,54
